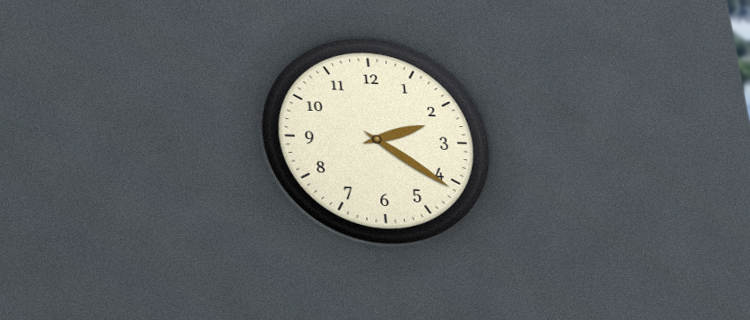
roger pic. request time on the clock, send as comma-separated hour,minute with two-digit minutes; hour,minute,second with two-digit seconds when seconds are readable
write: 2,21
